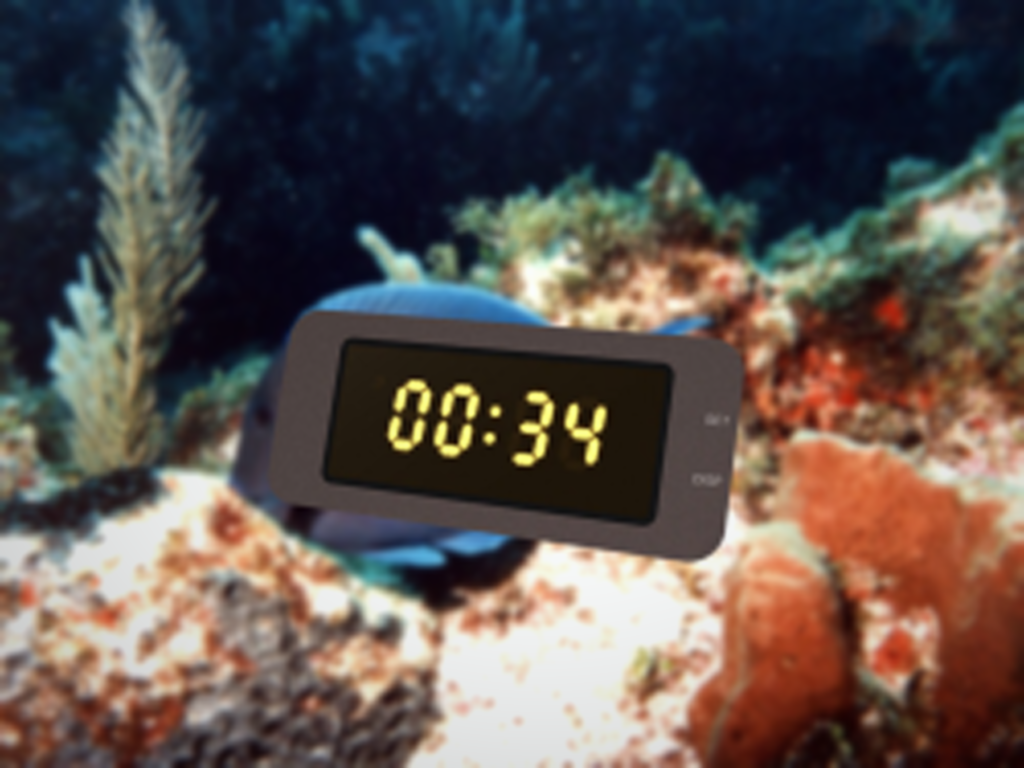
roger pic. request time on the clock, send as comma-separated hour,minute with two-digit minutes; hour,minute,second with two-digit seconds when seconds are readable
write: 0,34
